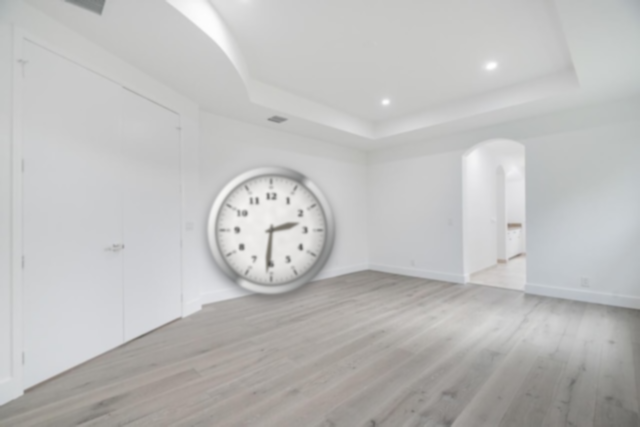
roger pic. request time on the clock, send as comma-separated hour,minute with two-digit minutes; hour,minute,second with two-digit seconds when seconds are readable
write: 2,31
